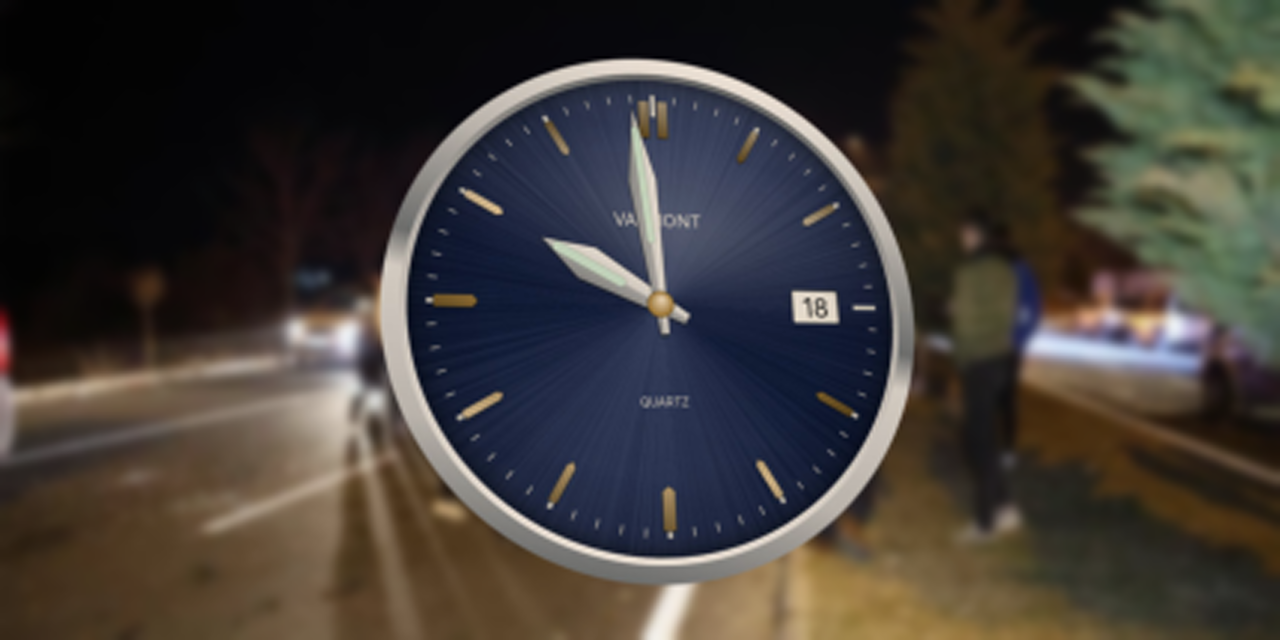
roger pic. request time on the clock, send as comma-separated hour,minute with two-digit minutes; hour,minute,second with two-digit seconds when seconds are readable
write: 9,59
